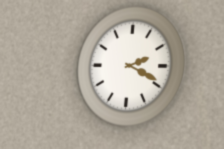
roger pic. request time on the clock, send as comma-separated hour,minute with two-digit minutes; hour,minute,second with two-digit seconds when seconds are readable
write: 2,19
